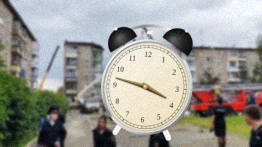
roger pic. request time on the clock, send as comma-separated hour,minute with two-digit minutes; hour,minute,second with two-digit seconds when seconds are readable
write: 3,47
